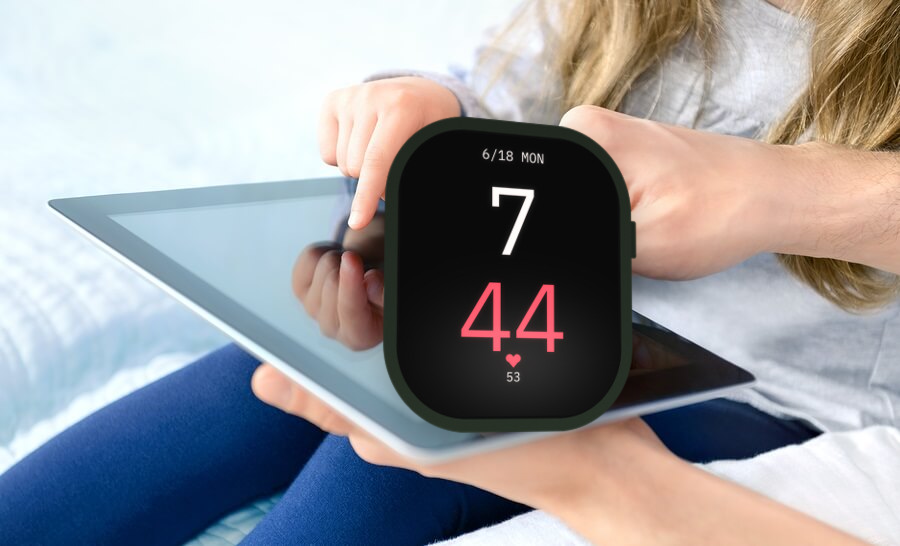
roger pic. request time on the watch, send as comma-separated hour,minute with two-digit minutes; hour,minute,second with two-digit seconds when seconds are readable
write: 7,44
